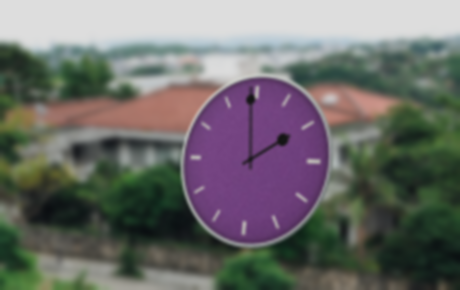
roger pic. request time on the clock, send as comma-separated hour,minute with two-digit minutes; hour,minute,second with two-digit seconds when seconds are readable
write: 1,59
